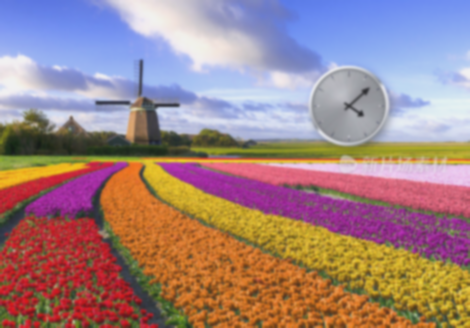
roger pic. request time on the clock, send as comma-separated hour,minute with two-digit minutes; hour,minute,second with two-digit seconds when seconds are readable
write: 4,08
